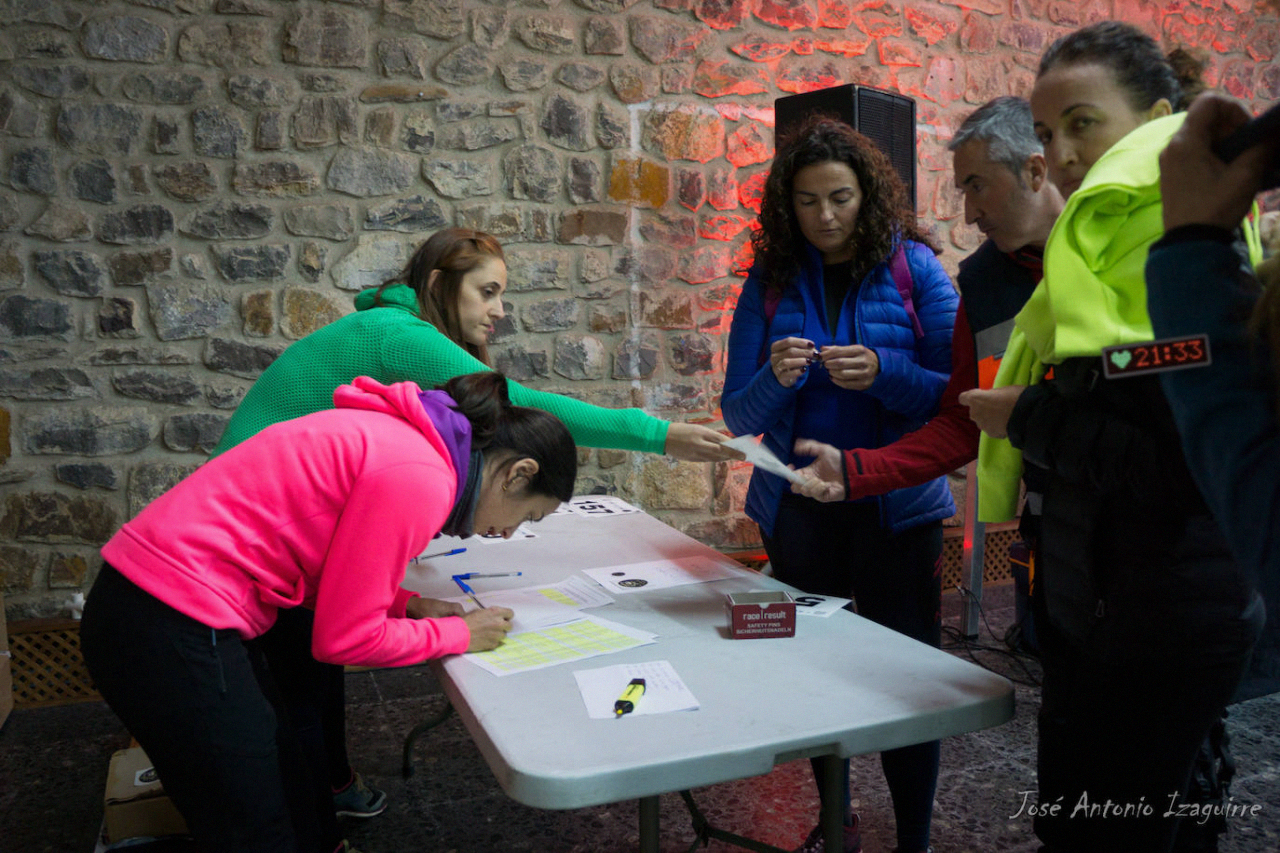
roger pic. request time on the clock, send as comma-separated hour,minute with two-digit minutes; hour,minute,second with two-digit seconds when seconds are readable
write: 21,33
